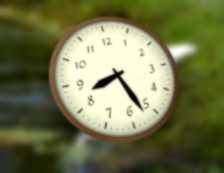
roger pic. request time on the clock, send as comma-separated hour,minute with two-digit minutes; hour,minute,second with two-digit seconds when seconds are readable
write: 8,27
